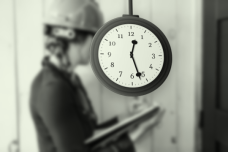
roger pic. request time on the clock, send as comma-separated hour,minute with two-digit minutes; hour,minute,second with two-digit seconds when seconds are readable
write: 12,27
